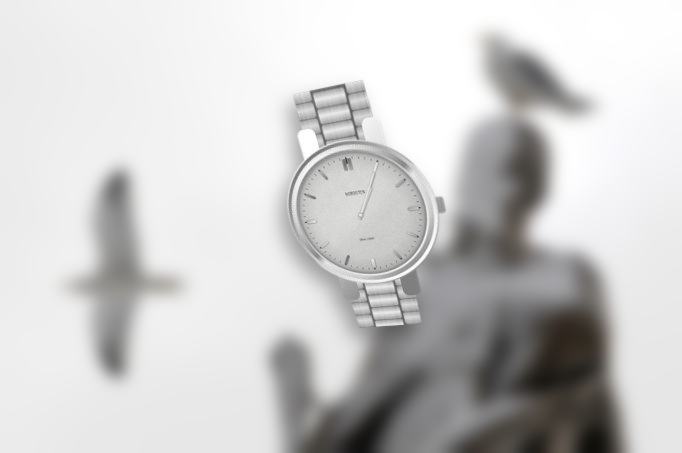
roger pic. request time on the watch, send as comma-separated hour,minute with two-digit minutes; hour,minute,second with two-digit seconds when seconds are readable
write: 1,05
